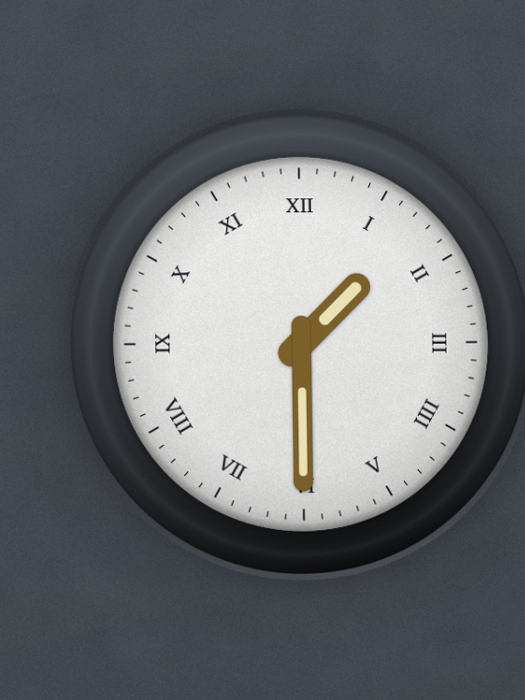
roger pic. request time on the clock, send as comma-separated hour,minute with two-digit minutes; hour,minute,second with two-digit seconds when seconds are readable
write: 1,30
